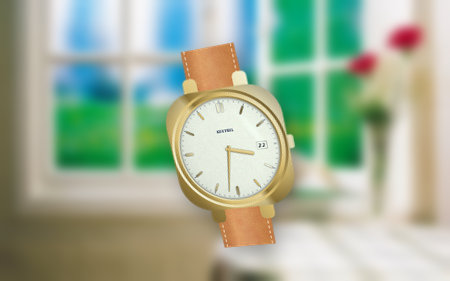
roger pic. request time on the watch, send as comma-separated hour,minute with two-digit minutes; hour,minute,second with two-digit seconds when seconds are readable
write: 3,32
